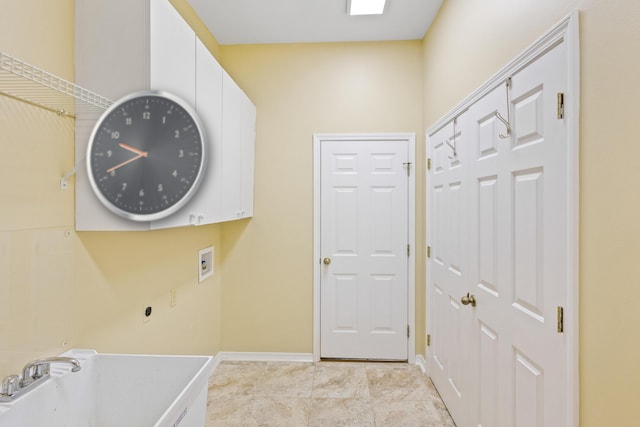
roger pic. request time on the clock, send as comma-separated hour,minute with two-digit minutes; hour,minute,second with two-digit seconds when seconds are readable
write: 9,41
